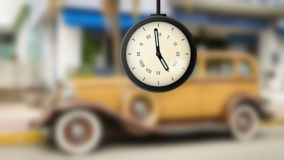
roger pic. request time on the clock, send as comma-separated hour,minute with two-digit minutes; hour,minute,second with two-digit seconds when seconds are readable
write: 4,59
